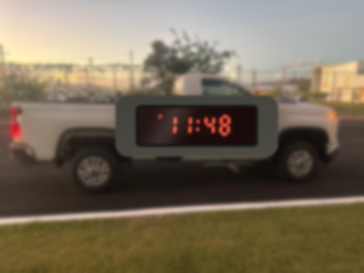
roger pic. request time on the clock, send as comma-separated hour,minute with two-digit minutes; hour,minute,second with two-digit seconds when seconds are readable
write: 11,48
